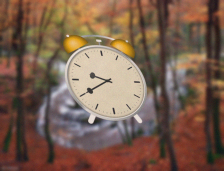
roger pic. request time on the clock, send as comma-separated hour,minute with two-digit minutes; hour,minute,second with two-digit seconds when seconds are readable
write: 9,40
